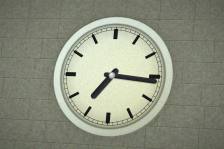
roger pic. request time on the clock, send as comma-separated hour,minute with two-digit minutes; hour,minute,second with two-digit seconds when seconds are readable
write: 7,16
